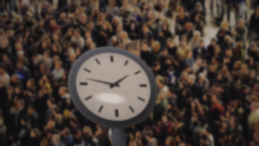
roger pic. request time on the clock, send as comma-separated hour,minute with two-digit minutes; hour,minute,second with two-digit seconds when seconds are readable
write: 1,47
